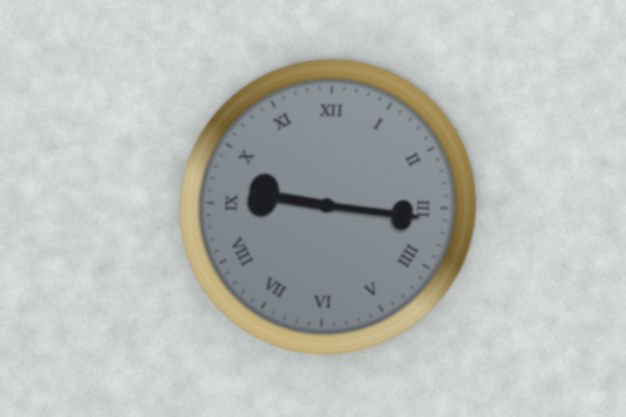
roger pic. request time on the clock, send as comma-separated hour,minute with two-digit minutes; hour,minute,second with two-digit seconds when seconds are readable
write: 9,16
